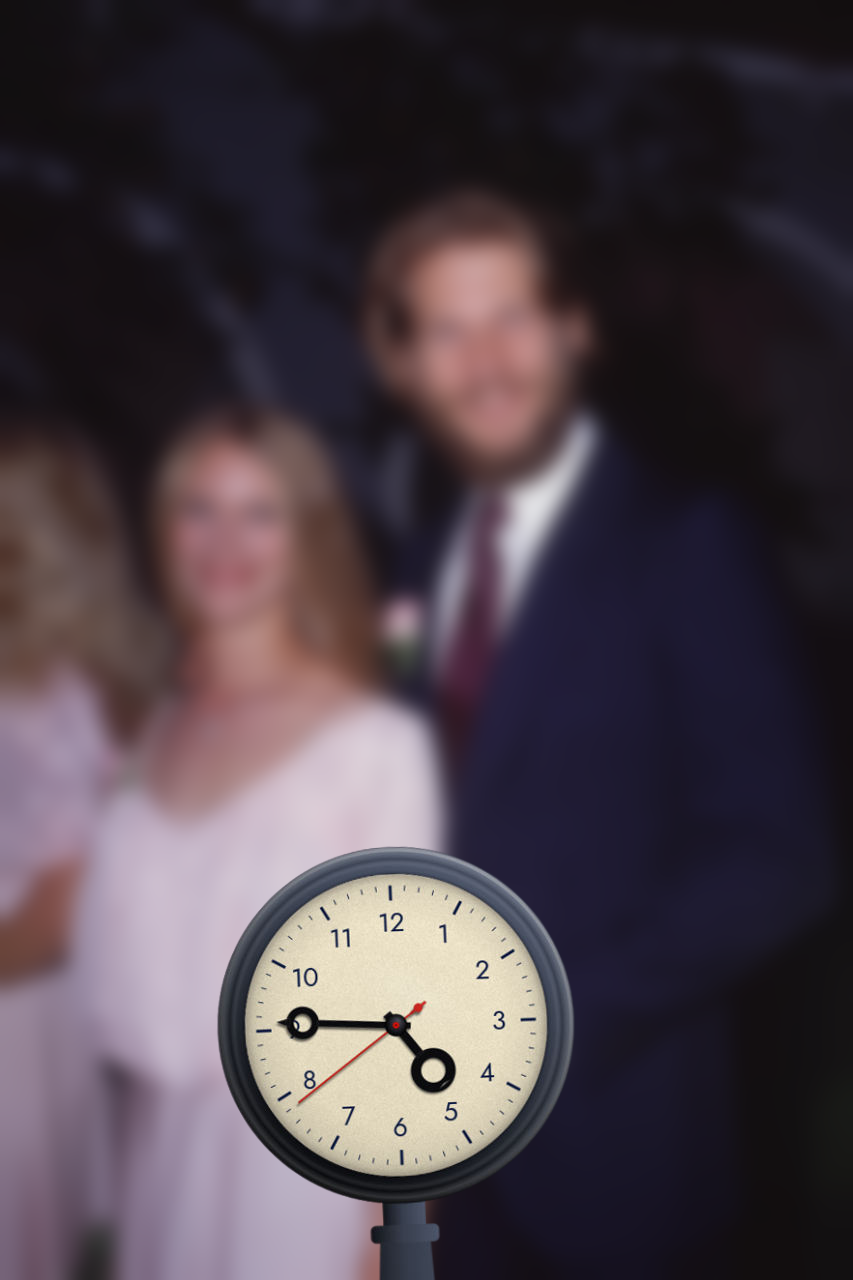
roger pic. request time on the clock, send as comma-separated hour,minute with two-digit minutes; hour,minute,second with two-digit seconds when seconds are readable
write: 4,45,39
